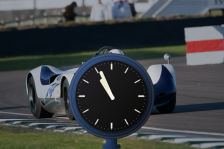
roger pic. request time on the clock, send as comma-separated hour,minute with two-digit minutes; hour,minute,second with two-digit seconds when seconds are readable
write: 10,56
